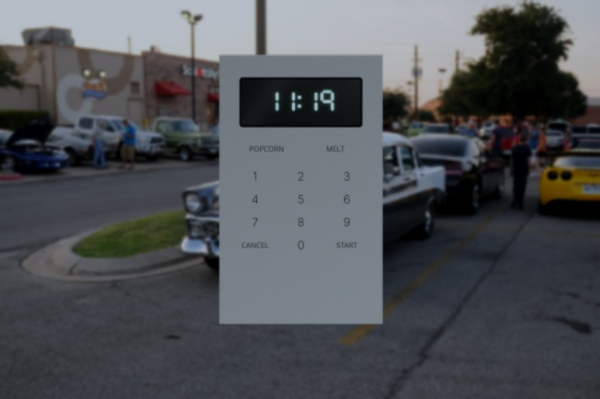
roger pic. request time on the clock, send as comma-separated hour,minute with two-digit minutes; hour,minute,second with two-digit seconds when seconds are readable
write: 11,19
